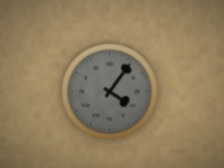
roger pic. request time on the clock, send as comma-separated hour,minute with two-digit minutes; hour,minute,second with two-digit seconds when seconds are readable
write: 4,06
